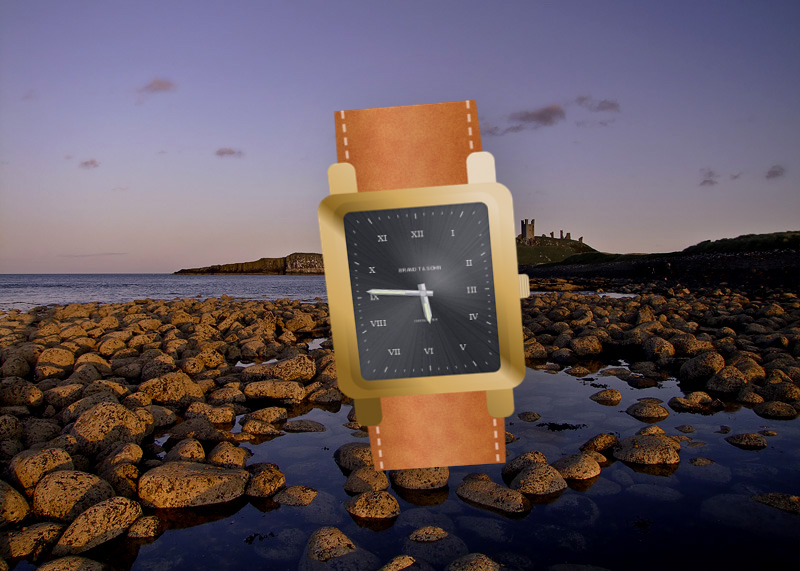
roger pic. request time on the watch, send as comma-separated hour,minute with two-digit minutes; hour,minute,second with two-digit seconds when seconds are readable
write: 5,46
